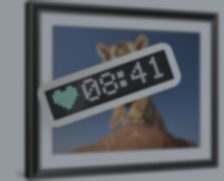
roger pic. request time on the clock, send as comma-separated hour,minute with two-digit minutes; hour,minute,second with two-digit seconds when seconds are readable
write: 8,41
